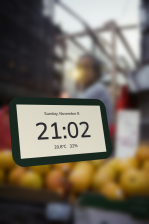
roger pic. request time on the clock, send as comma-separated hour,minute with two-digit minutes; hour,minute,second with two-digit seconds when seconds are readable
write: 21,02
